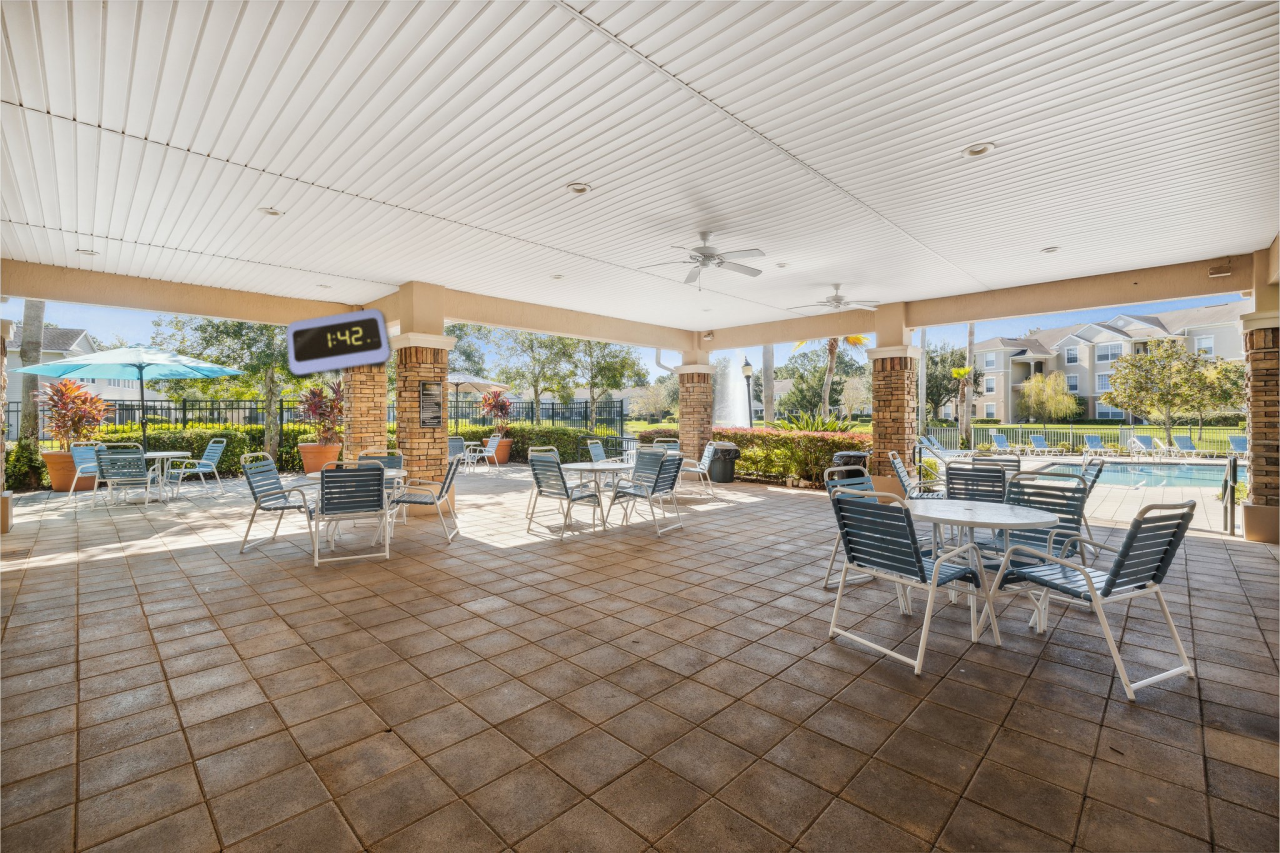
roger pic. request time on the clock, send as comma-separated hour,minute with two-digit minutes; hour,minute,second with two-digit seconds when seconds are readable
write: 1,42
